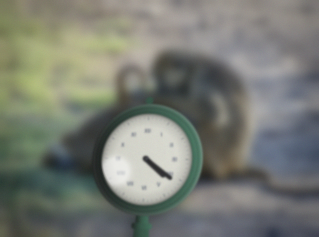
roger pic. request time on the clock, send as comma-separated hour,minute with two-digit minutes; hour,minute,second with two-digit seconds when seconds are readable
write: 4,21
